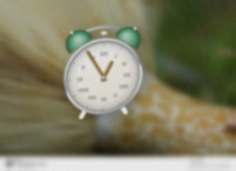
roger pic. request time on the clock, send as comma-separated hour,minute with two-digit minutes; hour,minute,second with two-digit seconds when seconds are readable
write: 12,55
